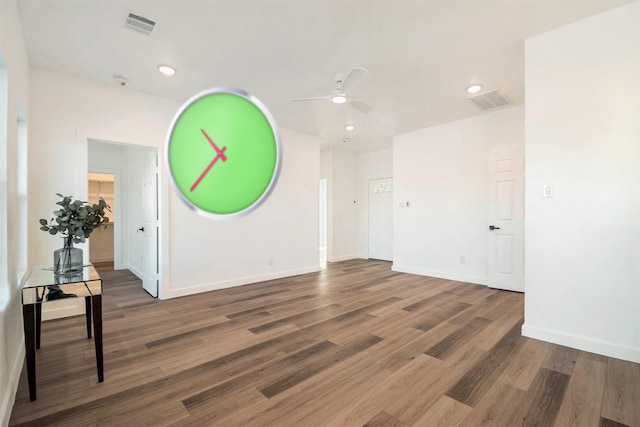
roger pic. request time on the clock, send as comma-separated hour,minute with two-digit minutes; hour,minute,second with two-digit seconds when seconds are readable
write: 10,37
